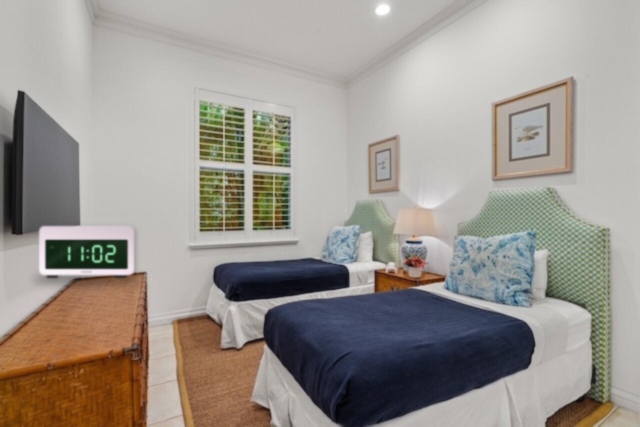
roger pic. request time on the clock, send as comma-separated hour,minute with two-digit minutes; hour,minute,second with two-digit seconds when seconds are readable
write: 11,02
